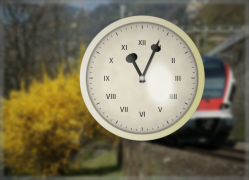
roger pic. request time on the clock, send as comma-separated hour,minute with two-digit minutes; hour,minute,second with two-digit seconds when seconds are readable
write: 11,04
